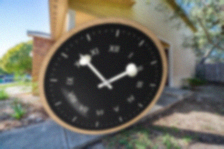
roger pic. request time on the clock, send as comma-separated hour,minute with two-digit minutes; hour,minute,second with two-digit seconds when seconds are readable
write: 1,52
